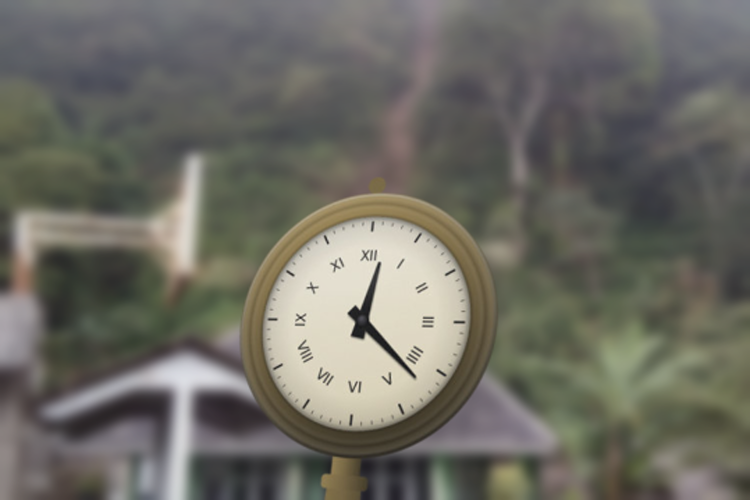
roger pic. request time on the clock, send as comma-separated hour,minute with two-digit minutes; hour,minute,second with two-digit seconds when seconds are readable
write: 12,22
